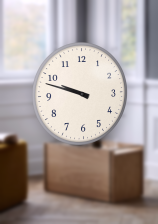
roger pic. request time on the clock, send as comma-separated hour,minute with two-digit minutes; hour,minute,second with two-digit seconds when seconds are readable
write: 9,48
